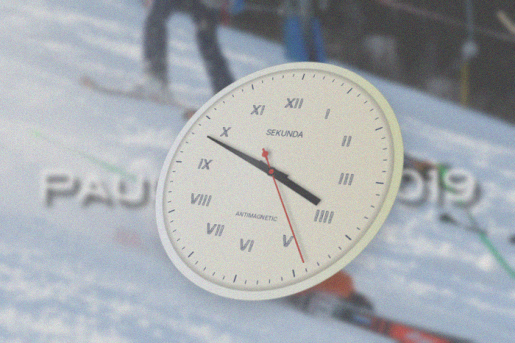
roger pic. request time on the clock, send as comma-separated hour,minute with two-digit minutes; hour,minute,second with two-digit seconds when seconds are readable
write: 3,48,24
